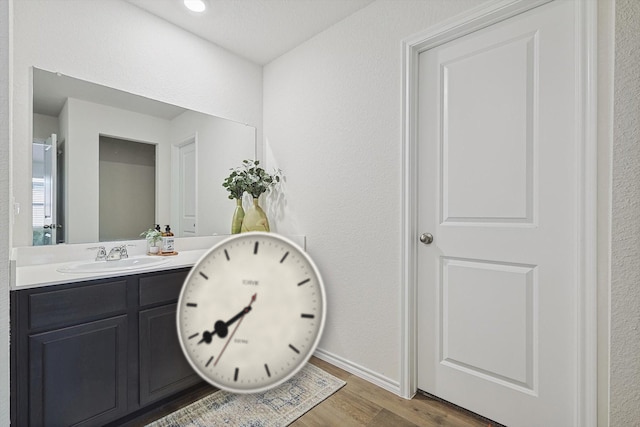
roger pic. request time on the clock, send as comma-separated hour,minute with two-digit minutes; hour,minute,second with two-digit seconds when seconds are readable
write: 7,38,34
